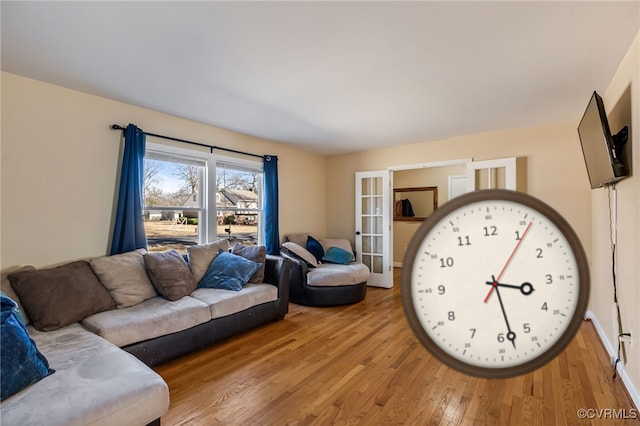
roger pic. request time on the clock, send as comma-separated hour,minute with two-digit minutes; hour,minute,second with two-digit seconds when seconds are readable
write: 3,28,06
